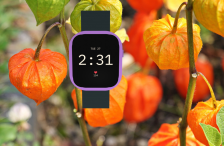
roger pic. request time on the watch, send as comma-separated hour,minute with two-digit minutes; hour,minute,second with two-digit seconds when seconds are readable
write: 2,31
